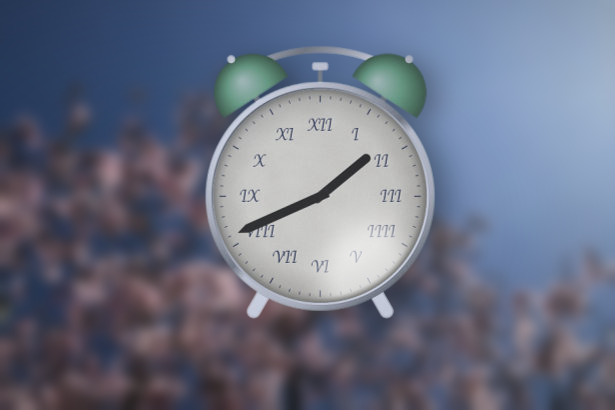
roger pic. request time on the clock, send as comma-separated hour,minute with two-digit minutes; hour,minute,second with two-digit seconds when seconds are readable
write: 1,41
